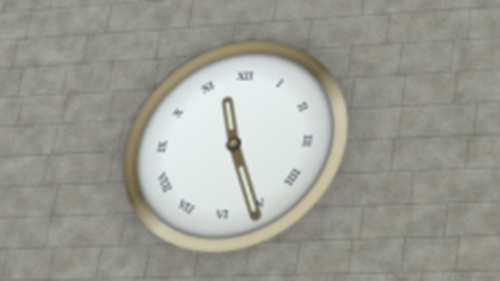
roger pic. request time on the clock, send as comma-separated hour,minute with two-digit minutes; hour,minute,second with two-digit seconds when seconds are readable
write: 11,26
